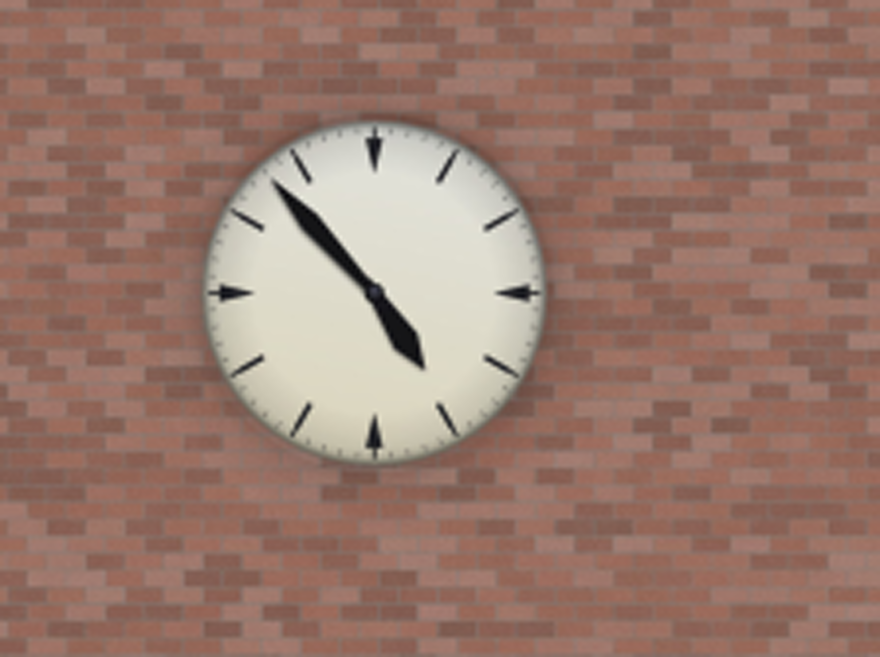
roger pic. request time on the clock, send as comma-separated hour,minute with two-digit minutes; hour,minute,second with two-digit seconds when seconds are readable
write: 4,53
